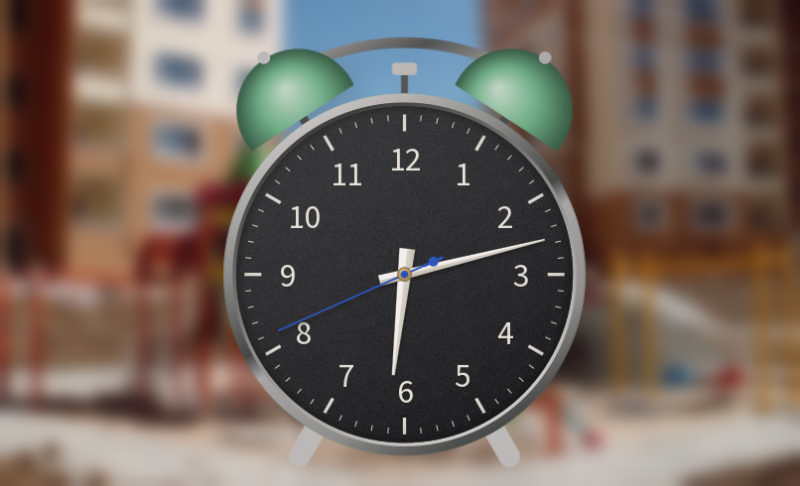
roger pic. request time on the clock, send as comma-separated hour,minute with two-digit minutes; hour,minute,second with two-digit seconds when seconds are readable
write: 6,12,41
